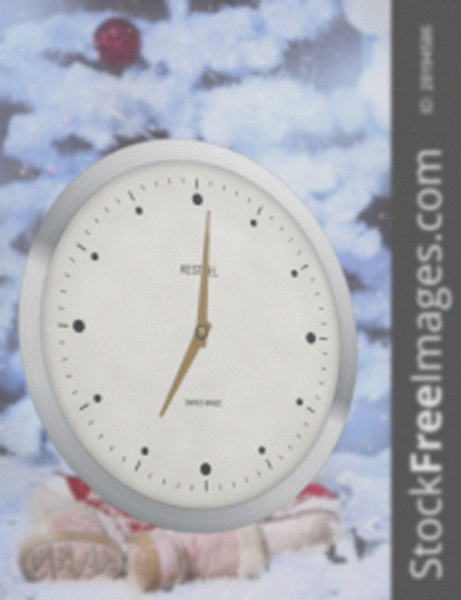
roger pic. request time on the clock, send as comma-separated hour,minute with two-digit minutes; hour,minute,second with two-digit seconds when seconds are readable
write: 7,01
